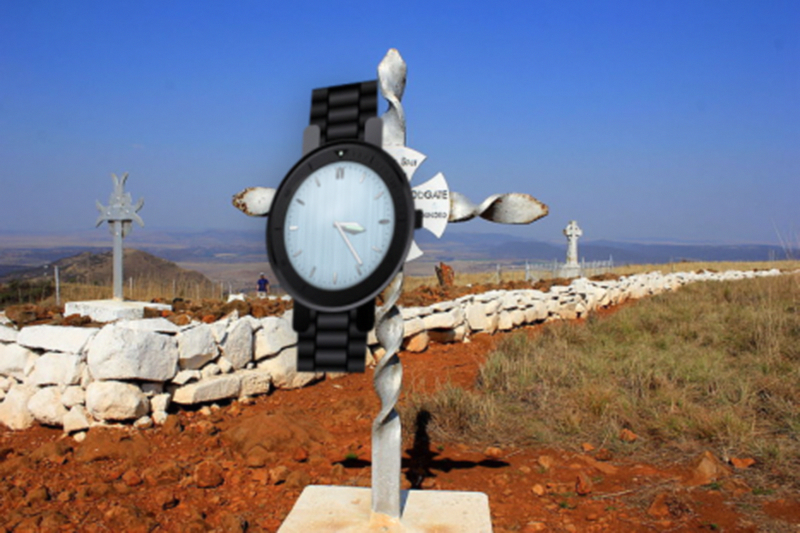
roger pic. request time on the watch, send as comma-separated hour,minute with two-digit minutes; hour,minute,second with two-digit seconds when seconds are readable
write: 3,24
